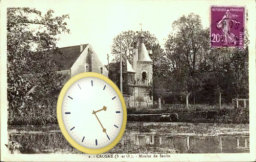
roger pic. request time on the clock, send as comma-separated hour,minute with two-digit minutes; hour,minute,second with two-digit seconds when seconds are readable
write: 2,25
